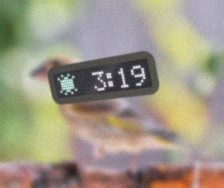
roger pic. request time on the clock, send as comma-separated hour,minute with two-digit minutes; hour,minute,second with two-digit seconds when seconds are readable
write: 3,19
